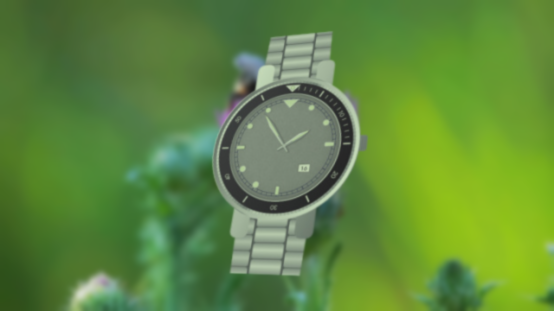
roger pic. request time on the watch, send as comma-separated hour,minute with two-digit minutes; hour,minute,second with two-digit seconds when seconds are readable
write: 1,54
